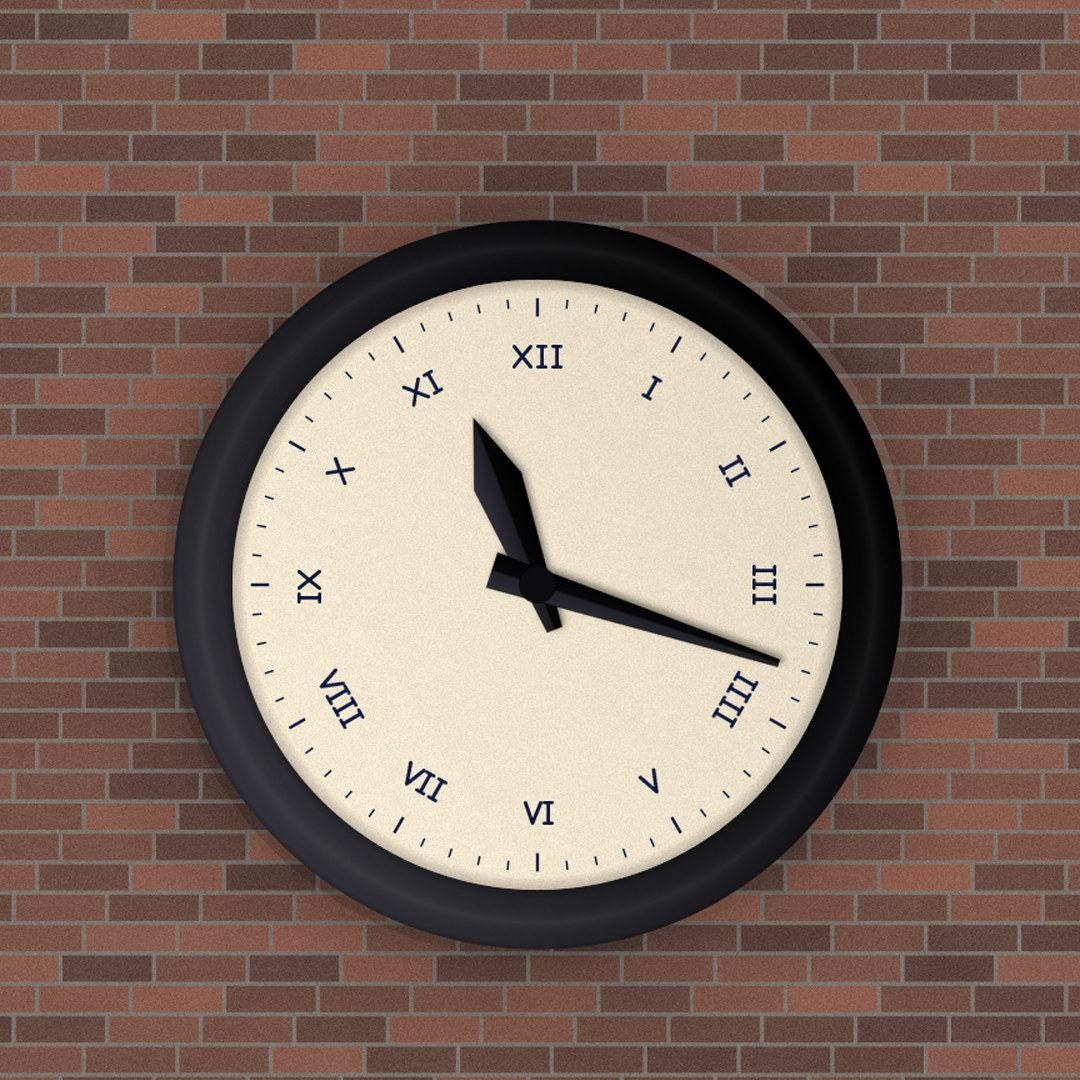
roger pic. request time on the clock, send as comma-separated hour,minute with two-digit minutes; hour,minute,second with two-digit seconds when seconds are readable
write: 11,18
